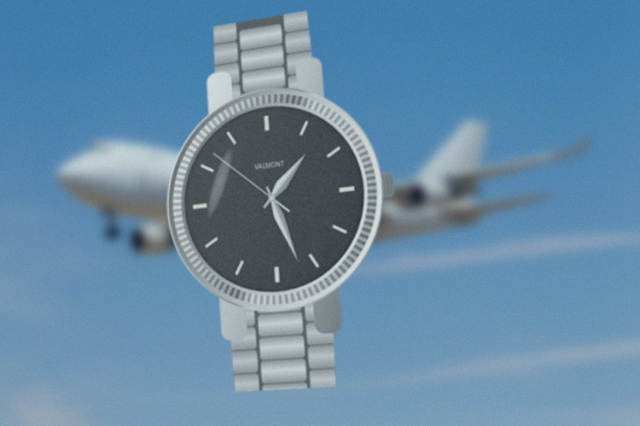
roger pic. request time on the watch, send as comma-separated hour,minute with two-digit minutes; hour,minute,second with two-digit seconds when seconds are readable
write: 1,26,52
